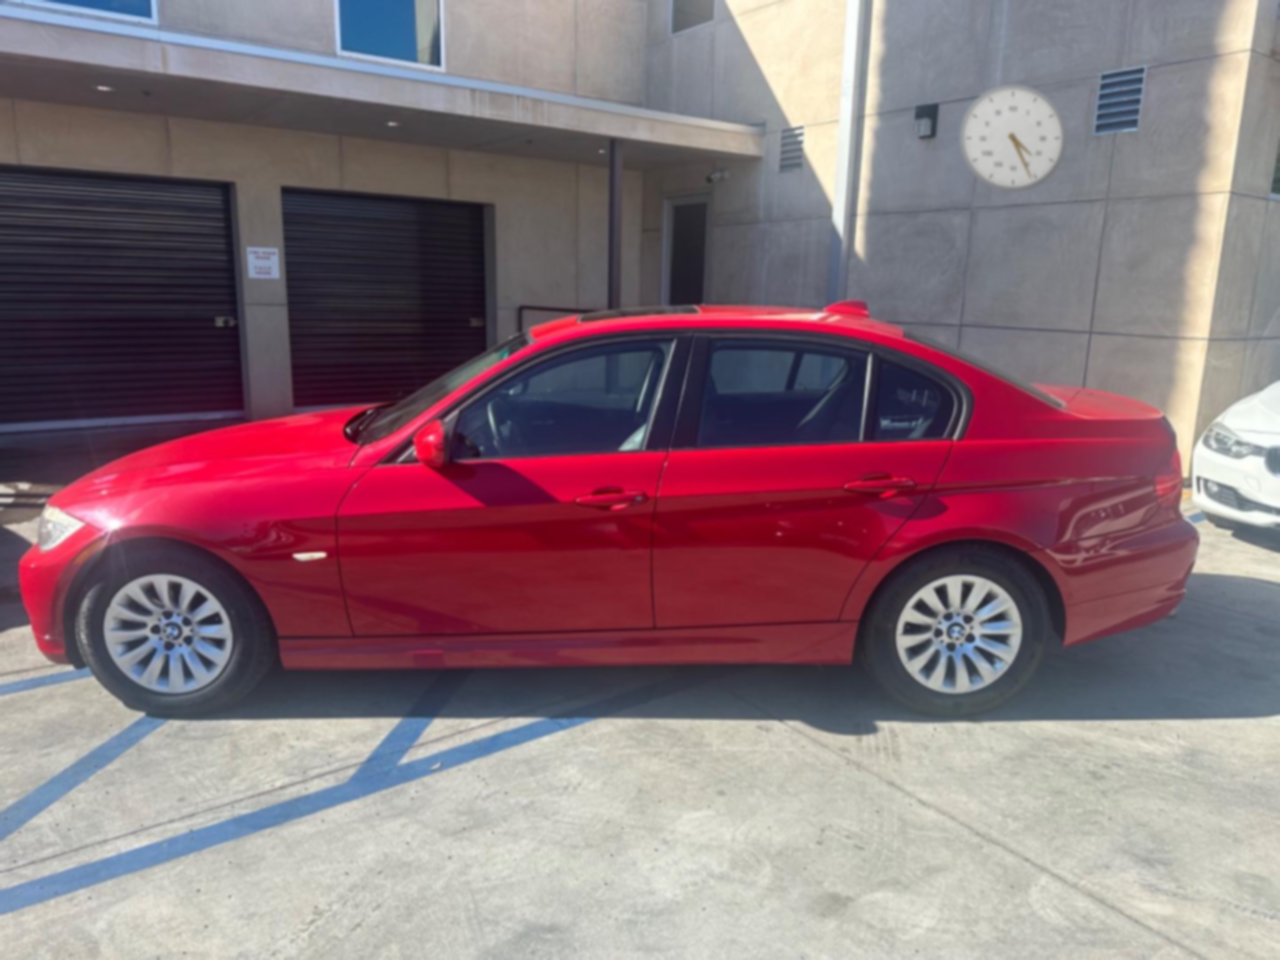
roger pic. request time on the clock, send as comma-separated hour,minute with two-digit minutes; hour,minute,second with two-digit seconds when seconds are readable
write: 4,26
